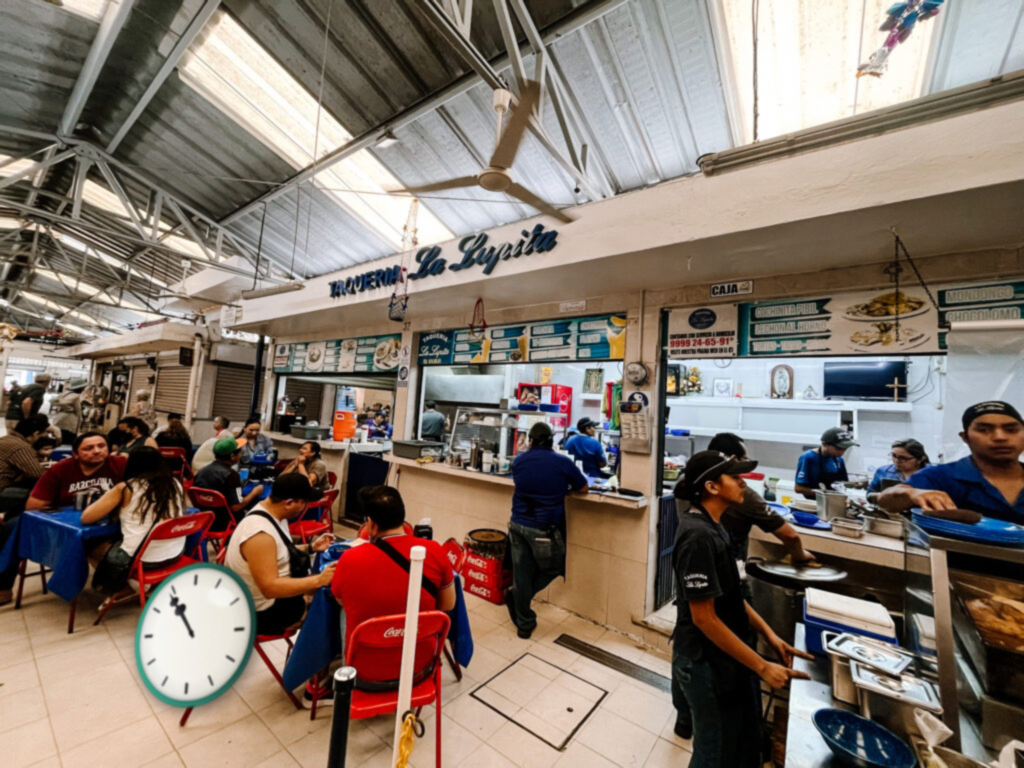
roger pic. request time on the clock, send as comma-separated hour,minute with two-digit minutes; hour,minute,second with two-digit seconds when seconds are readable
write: 10,54
